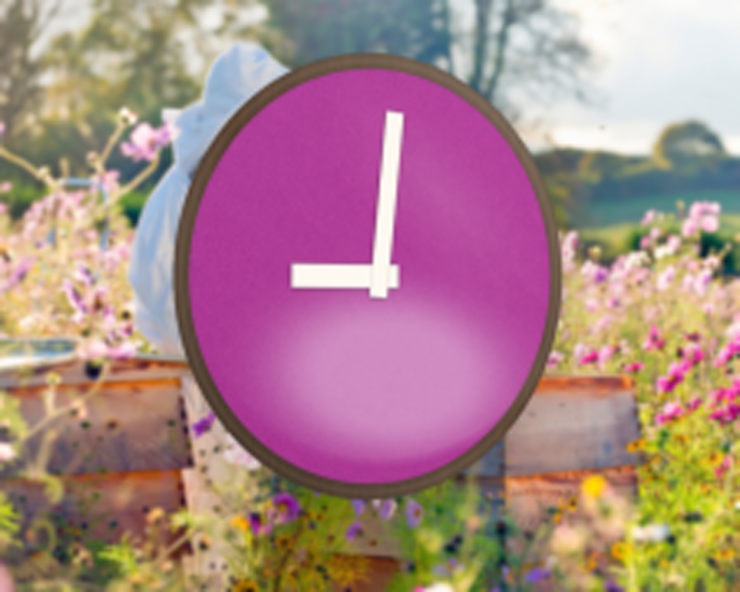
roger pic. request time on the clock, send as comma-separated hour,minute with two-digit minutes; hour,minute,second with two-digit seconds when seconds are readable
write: 9,01
